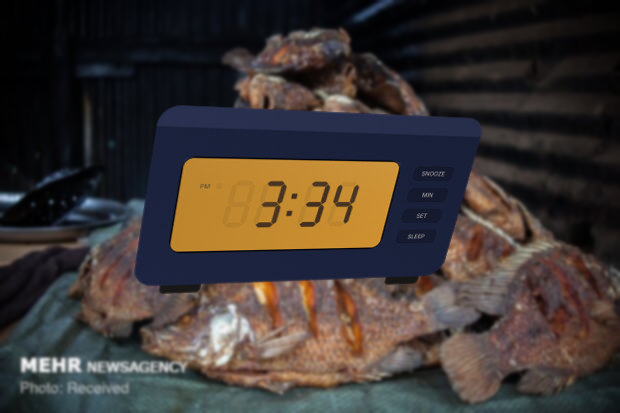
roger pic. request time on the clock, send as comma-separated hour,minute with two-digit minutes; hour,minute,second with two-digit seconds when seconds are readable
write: 3,34
